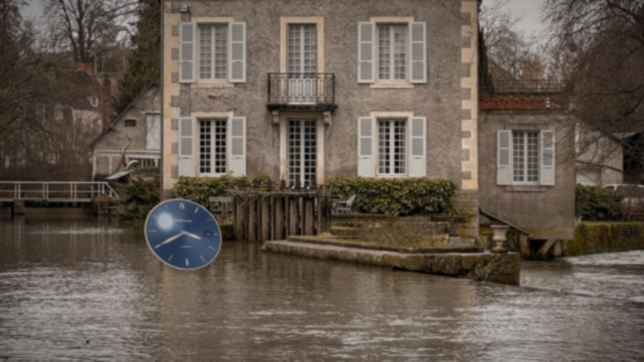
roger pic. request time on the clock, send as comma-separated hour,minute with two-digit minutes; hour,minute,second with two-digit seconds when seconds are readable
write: 3,40
